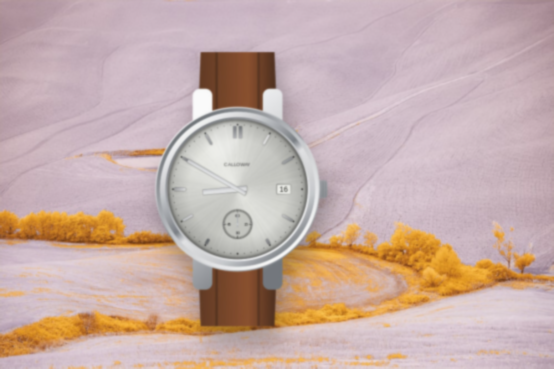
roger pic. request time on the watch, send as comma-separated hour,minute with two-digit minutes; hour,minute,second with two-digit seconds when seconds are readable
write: 8,50
